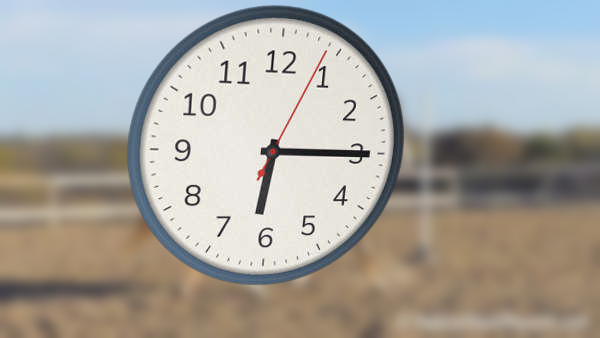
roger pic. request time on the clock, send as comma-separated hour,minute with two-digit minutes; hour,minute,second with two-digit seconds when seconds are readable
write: 6,15,04
